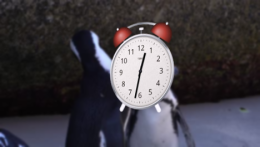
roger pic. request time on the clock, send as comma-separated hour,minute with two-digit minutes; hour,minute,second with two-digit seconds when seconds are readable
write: 12,32
